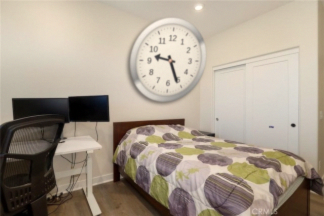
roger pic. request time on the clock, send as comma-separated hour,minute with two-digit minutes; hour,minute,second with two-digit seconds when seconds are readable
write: 9,26
